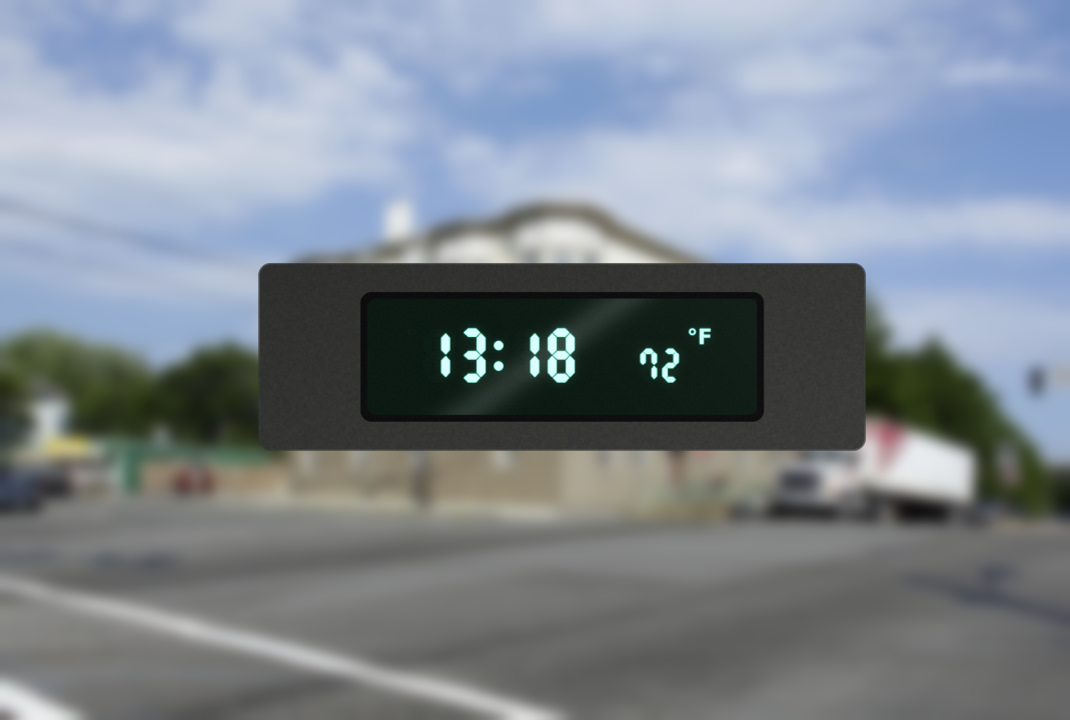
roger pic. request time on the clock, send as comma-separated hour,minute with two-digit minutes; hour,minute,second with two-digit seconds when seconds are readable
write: 13,18
